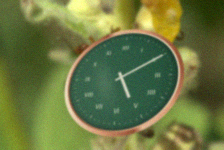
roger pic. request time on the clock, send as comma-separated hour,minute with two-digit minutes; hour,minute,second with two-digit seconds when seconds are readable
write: 5,10
